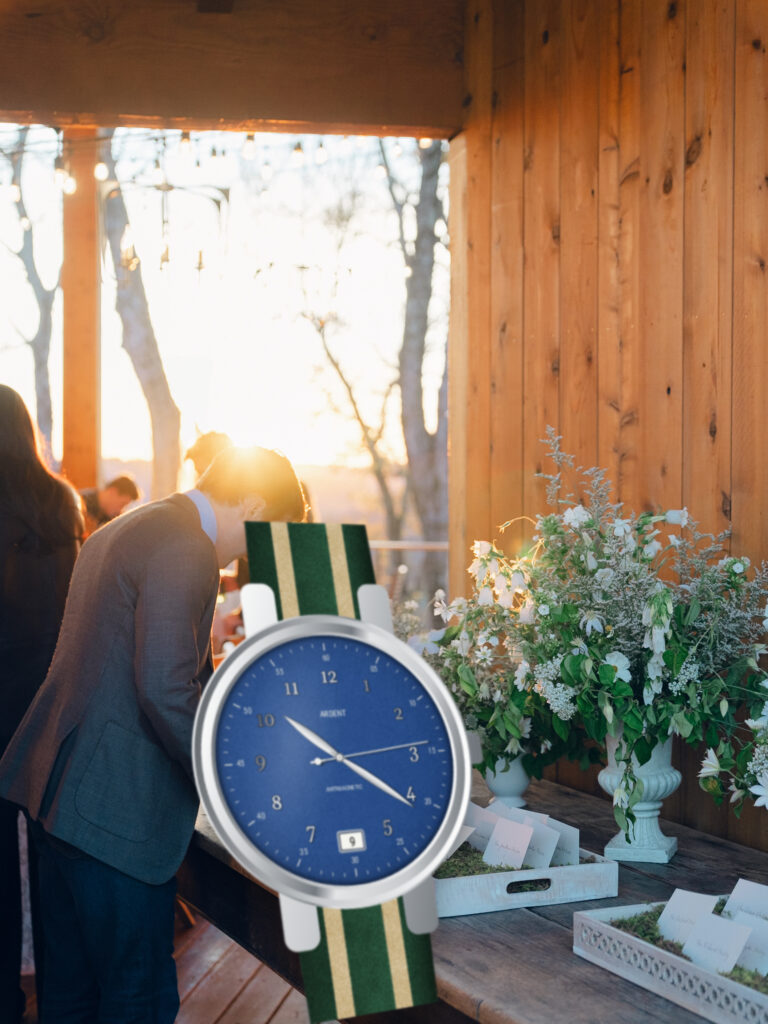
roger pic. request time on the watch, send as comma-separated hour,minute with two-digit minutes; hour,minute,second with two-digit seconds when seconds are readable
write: 10,21,14
